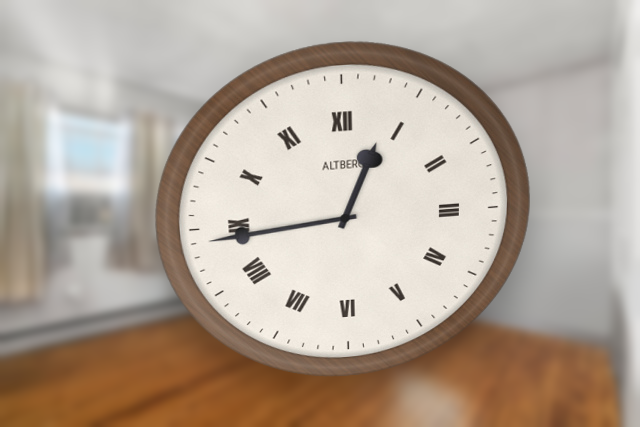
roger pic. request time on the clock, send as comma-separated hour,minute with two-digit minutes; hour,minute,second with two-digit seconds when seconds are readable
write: 12,44
